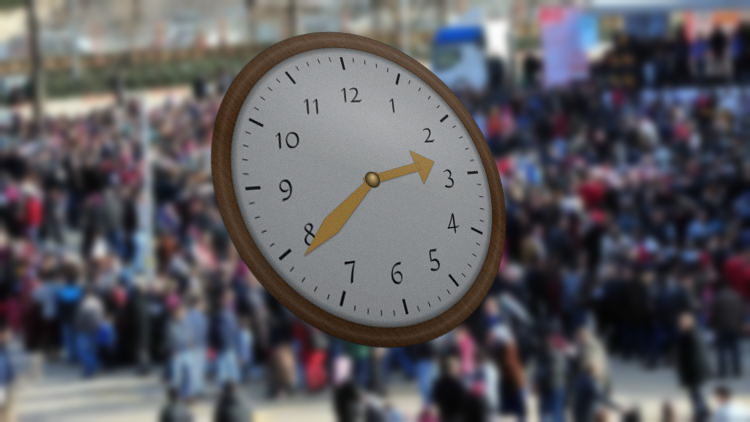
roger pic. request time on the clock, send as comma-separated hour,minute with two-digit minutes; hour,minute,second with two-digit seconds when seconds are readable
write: 2,39
